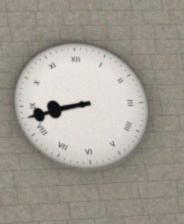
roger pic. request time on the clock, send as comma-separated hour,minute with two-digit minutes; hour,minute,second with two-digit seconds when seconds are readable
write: 8,43
